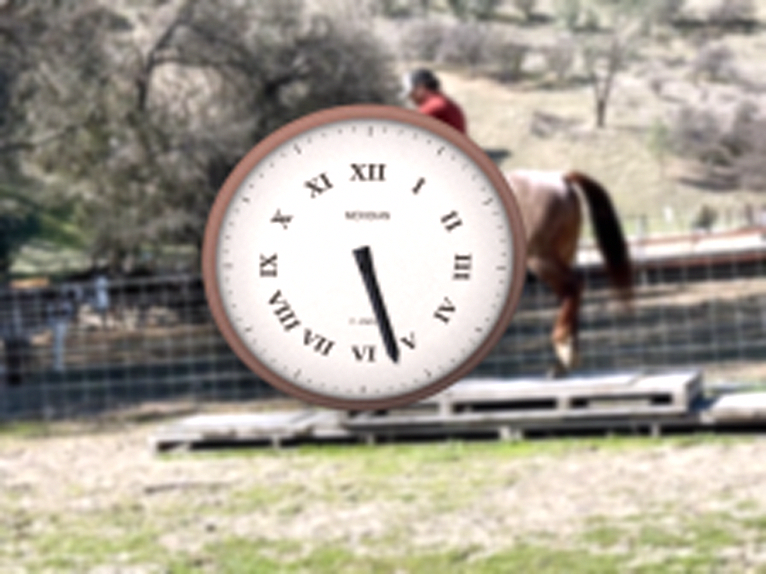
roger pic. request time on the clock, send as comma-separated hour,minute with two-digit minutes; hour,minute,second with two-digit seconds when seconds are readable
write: 5,27
